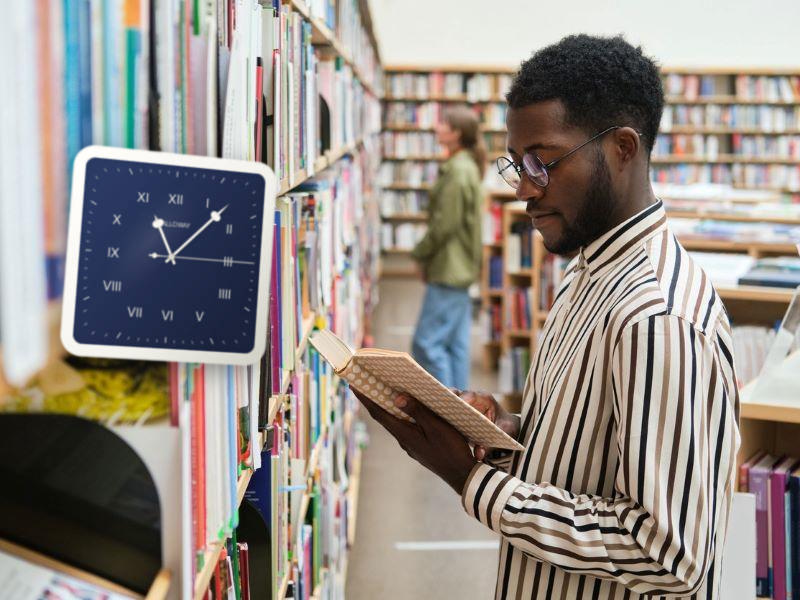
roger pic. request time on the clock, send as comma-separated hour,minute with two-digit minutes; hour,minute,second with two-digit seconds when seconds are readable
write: 11,07,15
